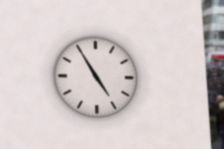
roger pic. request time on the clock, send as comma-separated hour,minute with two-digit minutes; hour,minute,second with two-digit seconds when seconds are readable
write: 4,55
